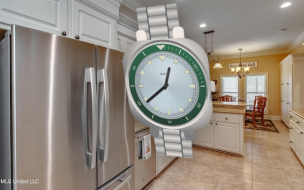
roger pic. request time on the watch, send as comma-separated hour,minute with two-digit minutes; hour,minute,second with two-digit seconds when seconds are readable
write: 12,39
